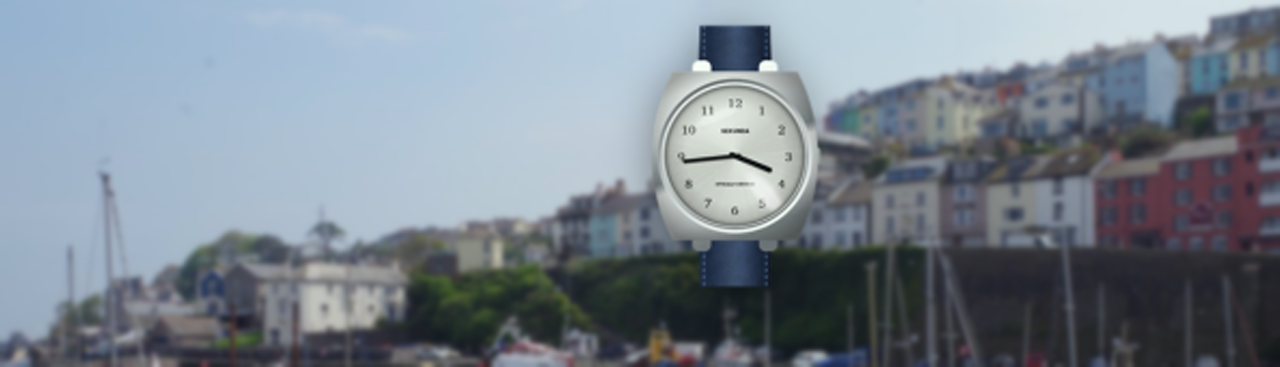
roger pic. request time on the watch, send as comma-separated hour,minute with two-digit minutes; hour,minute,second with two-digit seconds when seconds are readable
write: 3,44
